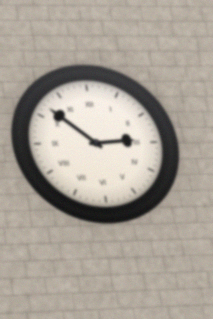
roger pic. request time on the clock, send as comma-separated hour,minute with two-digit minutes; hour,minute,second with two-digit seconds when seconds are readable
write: 2,52
